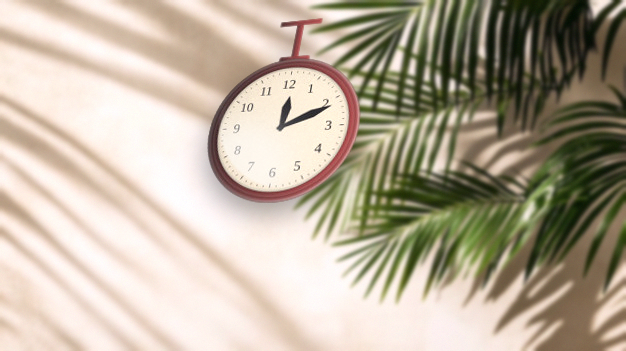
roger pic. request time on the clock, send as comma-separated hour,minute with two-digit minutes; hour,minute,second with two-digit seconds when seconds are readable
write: 12,11
